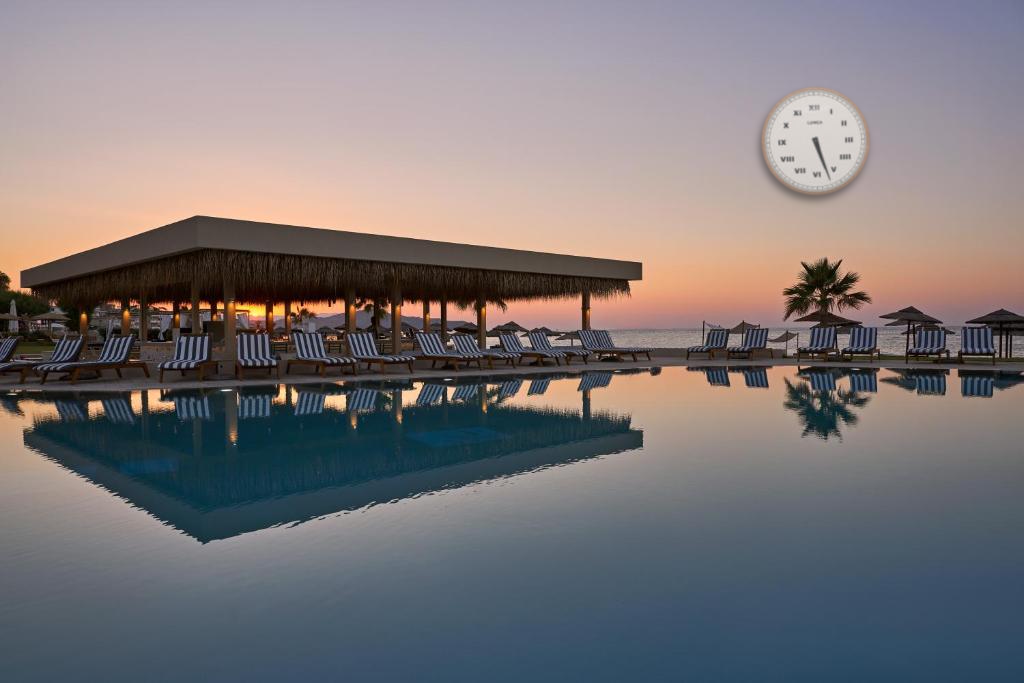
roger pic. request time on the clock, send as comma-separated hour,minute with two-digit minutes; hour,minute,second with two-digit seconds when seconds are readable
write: 5,27
